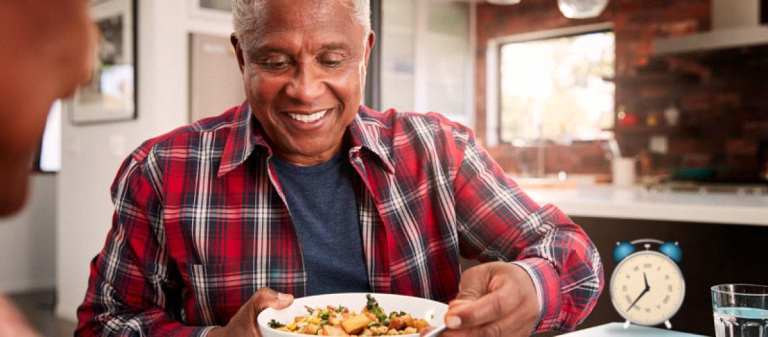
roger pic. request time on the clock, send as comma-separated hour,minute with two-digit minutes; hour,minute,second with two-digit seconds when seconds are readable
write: 11,37
